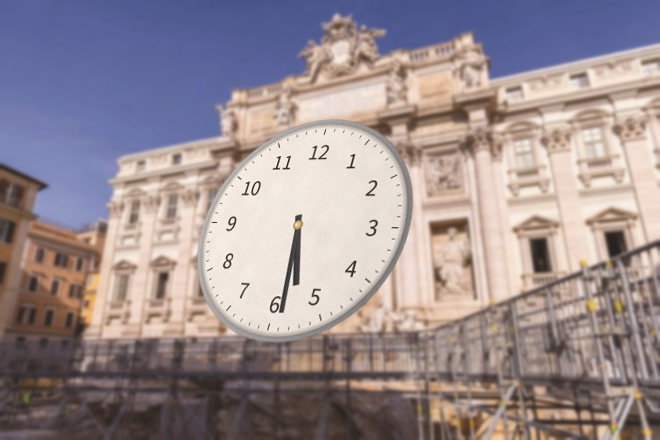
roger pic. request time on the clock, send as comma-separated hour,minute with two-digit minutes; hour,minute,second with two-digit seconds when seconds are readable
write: 5,29
